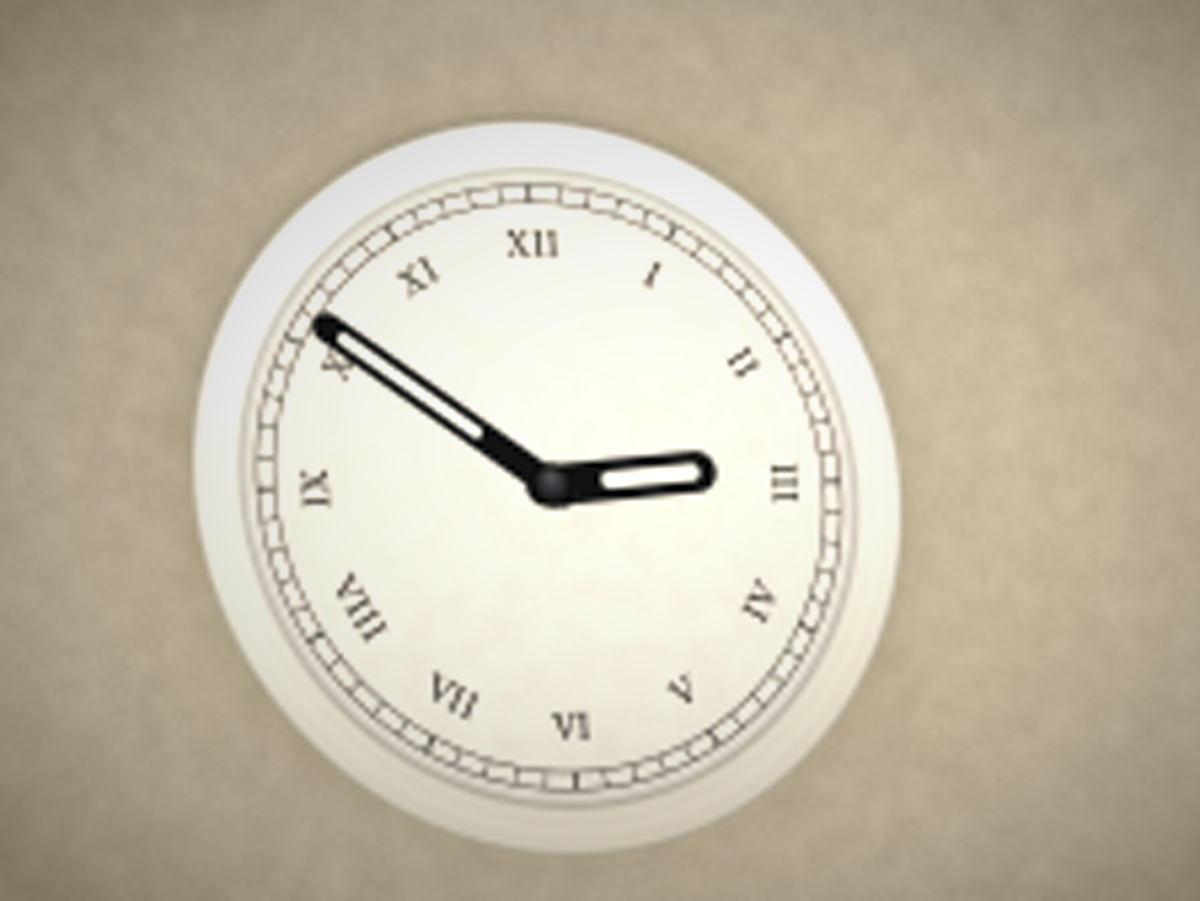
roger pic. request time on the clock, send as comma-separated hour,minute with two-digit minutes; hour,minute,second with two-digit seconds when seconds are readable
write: 2,51
